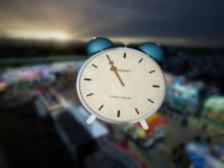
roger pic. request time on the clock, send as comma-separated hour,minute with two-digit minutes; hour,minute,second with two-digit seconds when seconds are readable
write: 10,55
